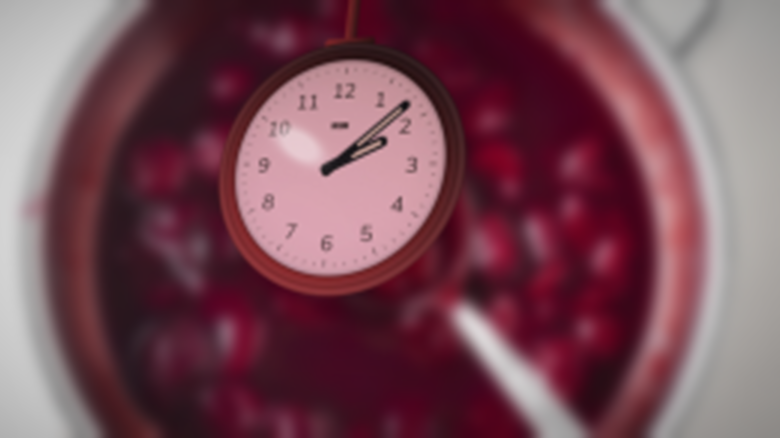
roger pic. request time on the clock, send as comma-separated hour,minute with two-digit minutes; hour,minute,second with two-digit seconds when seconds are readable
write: 2,08
